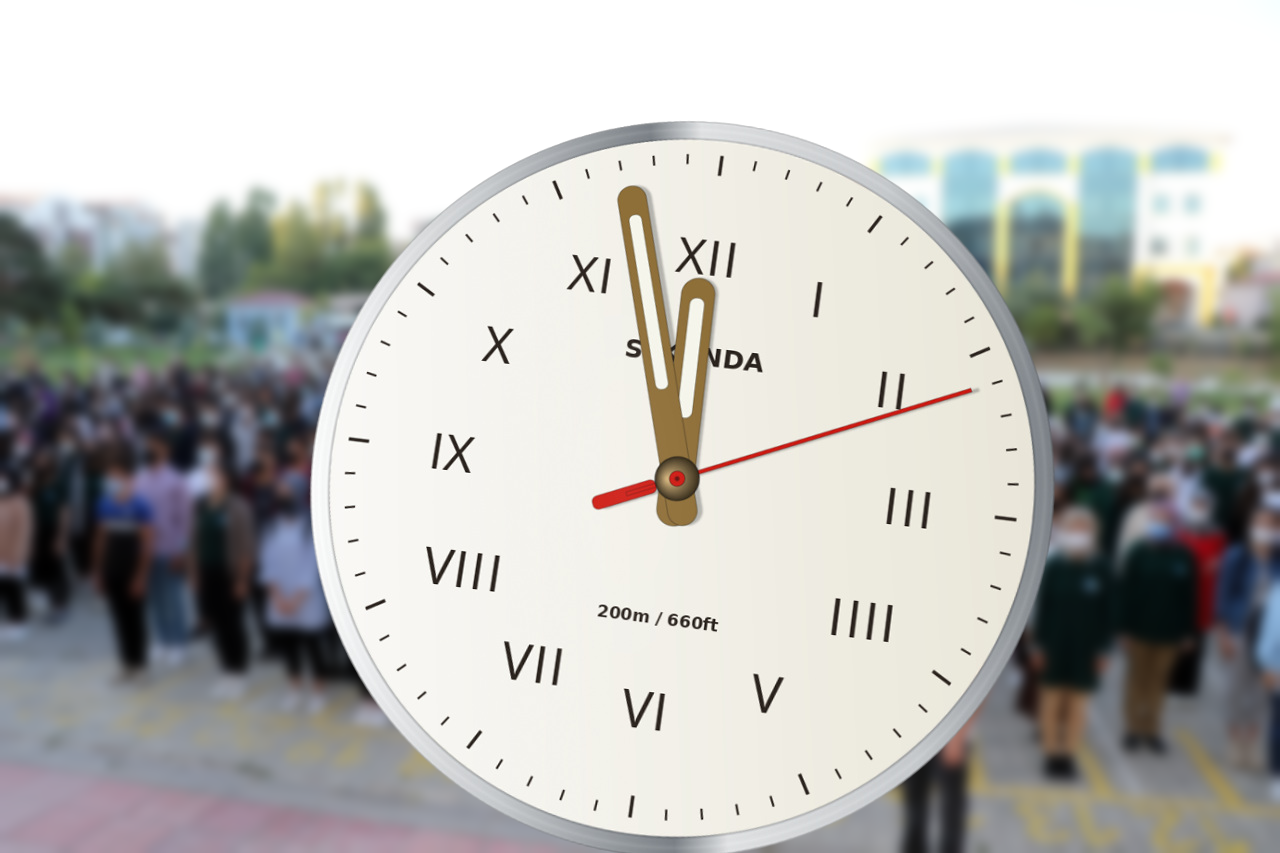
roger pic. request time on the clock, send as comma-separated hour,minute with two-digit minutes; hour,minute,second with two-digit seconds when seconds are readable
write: 11,57,11
